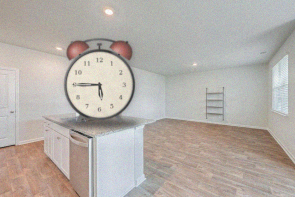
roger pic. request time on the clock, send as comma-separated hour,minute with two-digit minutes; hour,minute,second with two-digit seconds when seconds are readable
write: 5,45
